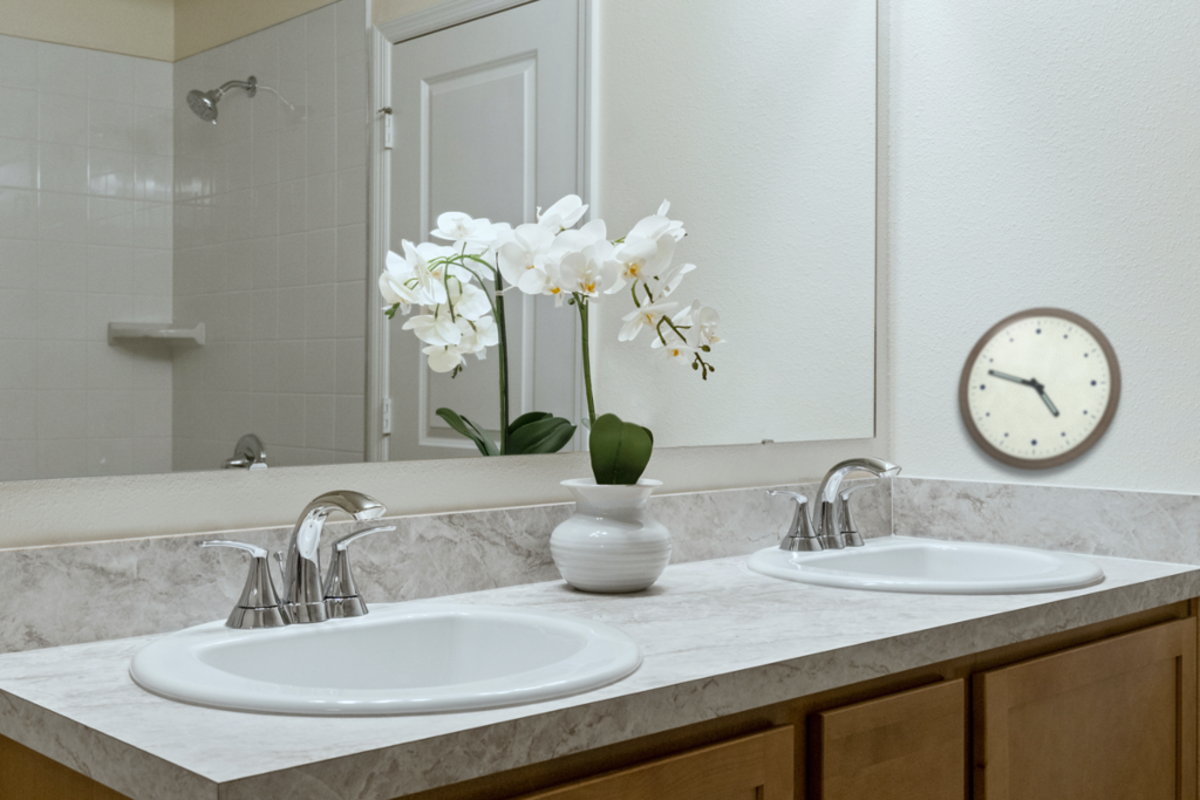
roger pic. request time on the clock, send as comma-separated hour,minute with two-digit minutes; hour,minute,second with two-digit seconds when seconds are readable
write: 4,48
